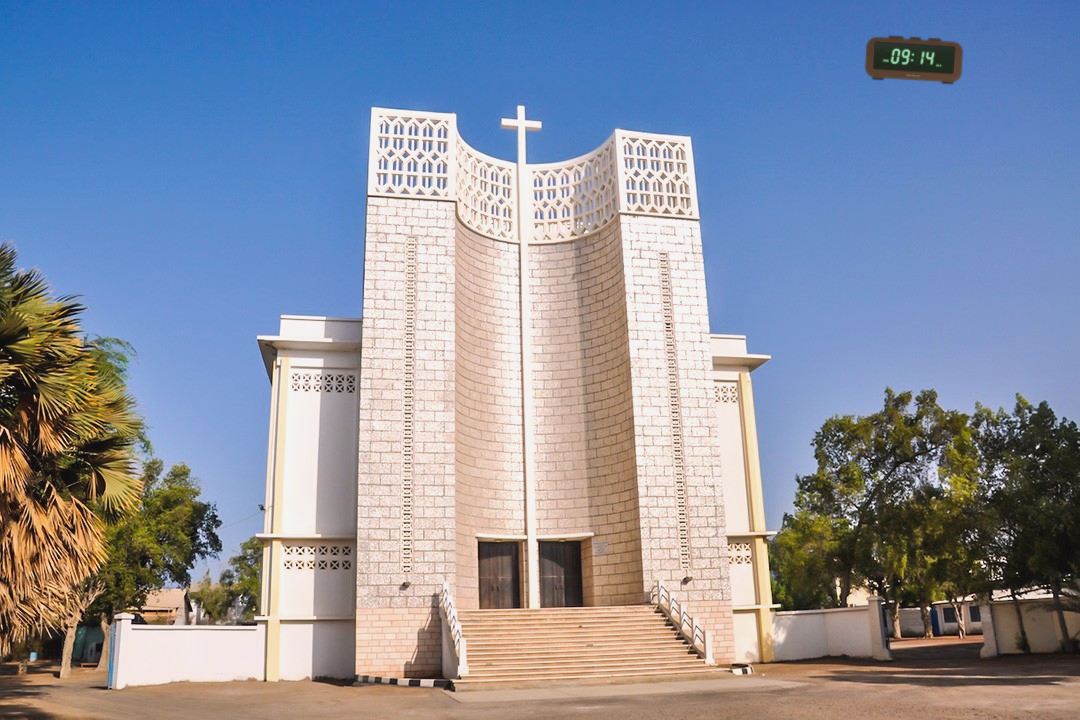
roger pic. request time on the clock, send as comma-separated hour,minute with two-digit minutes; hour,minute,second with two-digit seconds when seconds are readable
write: 9,14
